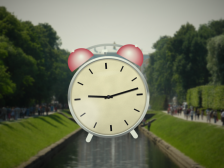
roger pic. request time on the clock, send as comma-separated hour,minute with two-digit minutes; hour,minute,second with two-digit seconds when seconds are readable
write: 9,13
